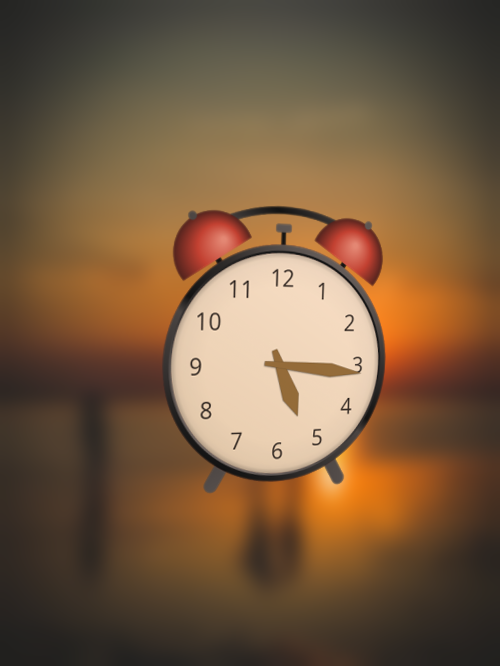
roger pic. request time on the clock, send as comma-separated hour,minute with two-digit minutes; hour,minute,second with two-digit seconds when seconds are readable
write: 5,16
